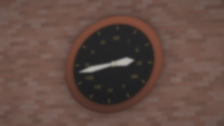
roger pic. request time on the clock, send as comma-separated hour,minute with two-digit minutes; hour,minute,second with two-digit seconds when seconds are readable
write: 2,43
